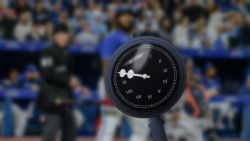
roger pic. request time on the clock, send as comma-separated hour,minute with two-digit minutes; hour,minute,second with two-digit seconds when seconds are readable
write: 9,49
